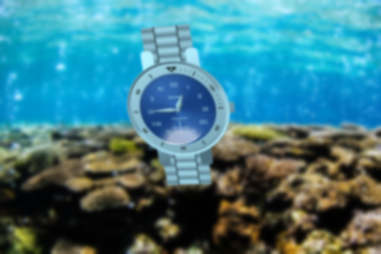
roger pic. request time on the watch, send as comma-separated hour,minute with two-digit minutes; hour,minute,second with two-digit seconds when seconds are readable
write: 12,45
